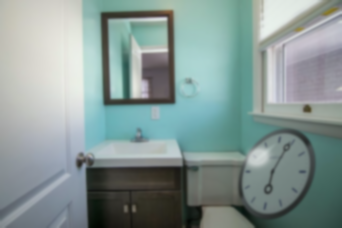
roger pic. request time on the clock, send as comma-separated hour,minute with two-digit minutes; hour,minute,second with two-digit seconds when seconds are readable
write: 6,04
